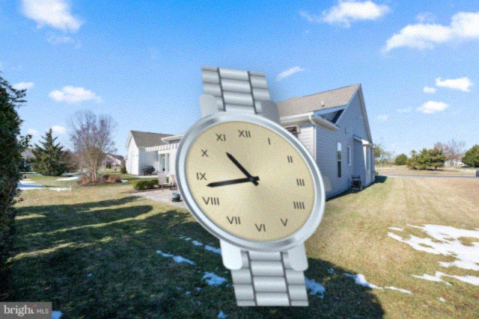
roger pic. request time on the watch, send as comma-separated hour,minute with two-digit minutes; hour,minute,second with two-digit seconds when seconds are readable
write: 10,43
